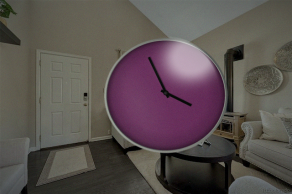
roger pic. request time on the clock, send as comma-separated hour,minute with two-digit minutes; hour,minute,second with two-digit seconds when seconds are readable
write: 3,56
